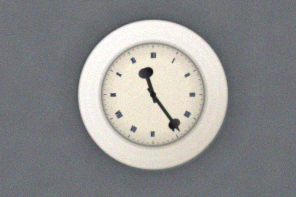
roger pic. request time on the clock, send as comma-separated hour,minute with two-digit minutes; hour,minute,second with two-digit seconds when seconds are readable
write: 11,24
